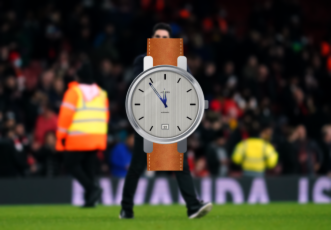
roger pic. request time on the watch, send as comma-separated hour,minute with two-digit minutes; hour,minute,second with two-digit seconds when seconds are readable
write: 11,54
